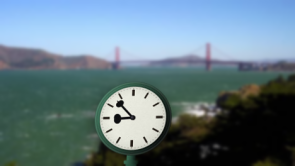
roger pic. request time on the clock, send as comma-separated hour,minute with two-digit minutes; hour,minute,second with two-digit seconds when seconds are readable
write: 8,53
